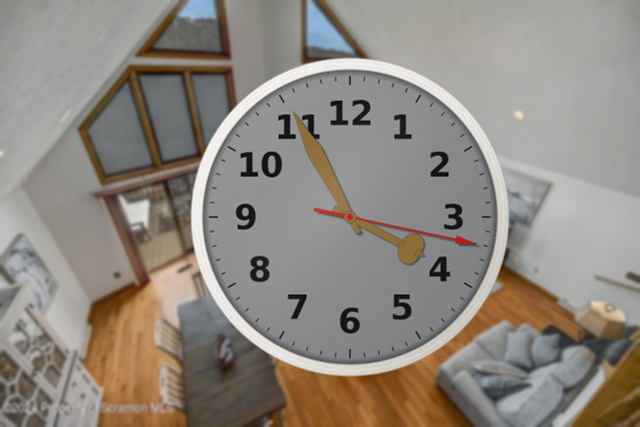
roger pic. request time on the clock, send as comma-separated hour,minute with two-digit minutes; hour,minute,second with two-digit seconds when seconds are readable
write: 3,55,17
